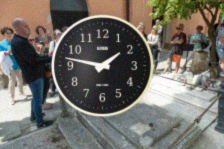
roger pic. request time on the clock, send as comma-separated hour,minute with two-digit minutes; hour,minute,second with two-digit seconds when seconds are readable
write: 1,47
